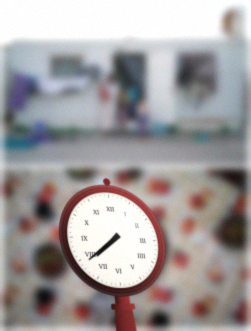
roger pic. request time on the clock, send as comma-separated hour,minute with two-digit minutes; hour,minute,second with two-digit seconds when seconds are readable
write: 7,39
